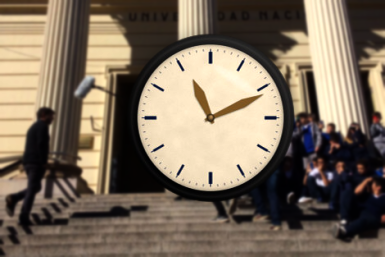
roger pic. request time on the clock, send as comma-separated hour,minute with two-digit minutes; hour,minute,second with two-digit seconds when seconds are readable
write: 11,11
